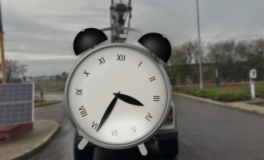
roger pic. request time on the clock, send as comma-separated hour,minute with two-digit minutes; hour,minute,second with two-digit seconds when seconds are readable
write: 3,34
